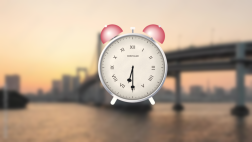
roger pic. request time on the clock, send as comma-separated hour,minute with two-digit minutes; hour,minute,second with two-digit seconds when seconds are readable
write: 6,30
